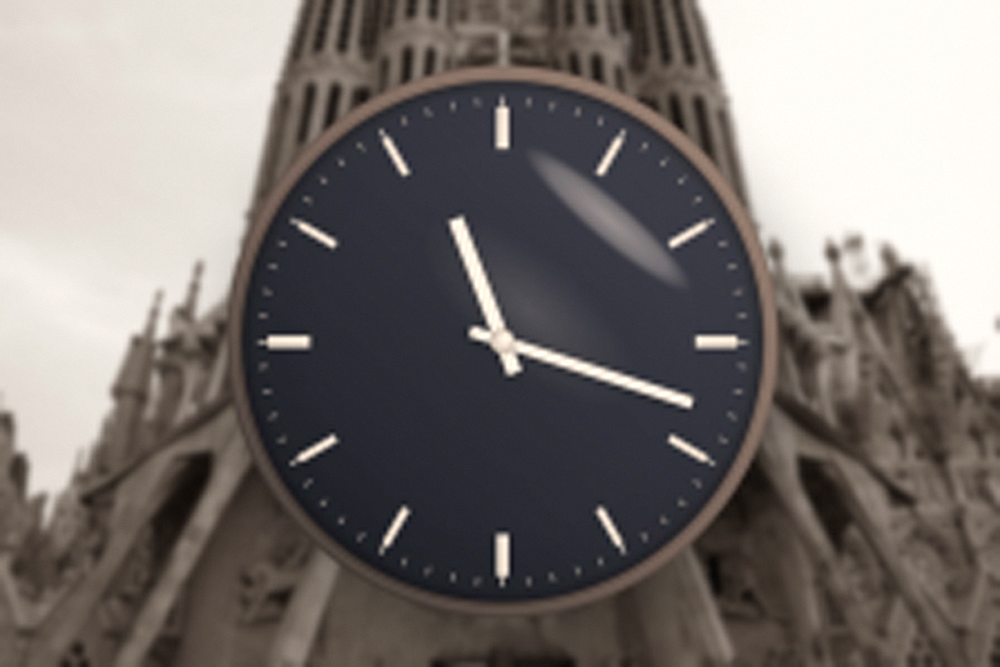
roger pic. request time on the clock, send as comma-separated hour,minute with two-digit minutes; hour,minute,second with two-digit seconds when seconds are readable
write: 11,18
